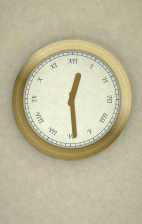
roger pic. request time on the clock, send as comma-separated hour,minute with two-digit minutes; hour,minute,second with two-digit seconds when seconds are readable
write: 12,29
